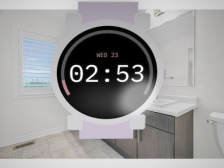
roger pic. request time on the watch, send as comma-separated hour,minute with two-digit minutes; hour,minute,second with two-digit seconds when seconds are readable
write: 2,53
